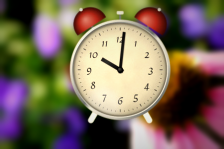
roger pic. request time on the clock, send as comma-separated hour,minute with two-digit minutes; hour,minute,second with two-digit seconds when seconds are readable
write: 10,01
